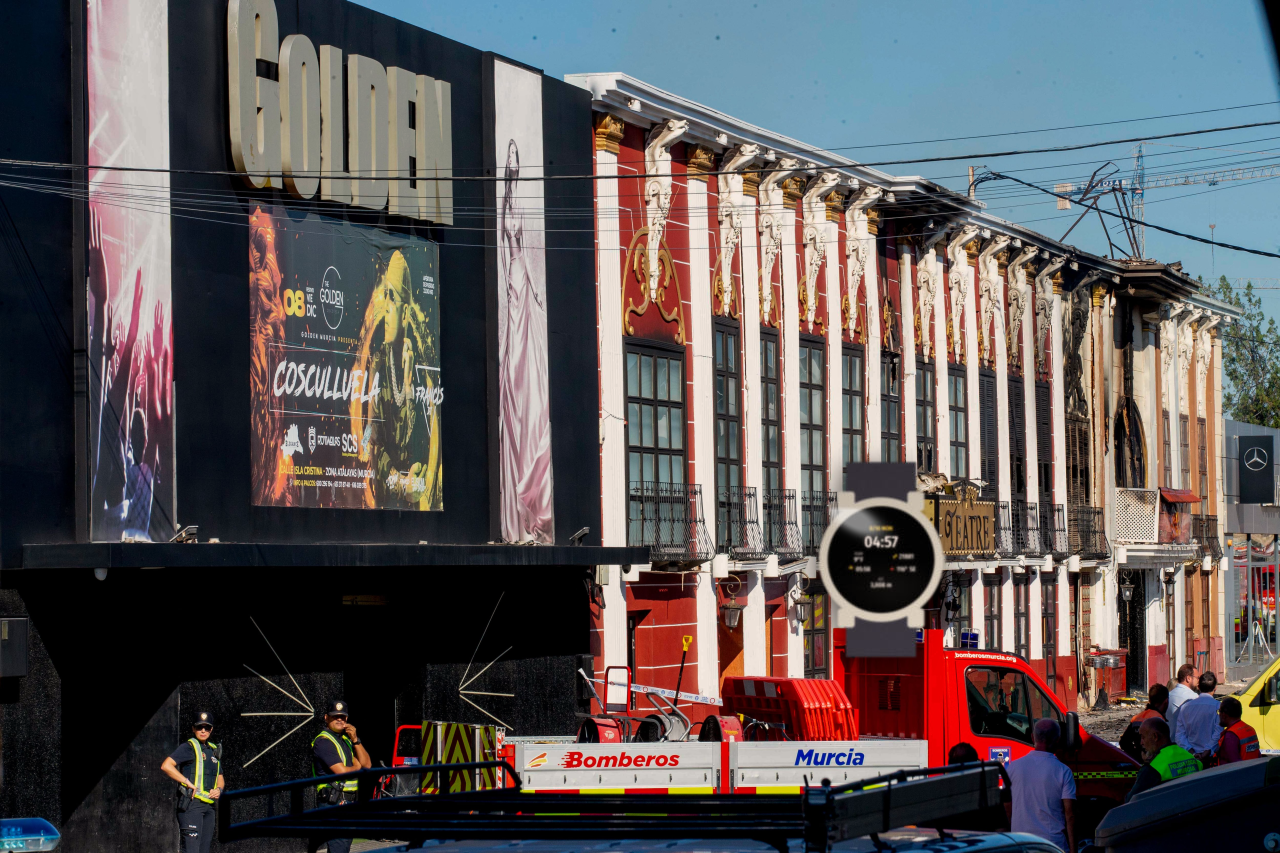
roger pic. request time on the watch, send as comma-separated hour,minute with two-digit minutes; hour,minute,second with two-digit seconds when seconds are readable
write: 4,57
